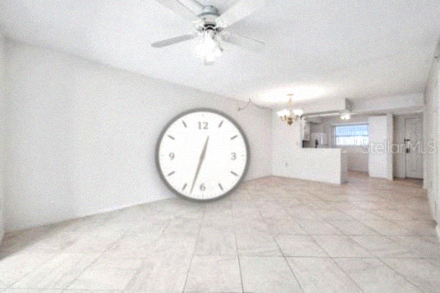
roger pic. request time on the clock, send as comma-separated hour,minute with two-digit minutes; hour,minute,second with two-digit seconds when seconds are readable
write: 12,33
